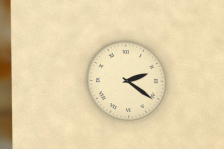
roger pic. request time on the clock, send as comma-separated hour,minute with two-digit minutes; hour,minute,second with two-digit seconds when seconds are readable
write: 2,21
